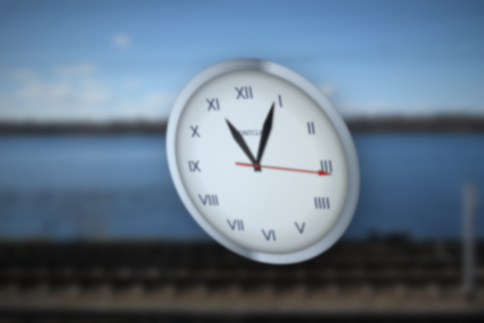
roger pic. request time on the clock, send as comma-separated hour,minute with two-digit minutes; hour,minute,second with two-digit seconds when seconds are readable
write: 11,04,16
